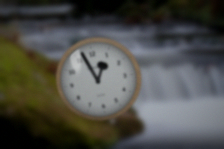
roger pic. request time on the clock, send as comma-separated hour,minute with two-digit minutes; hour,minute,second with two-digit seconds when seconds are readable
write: 12,57
